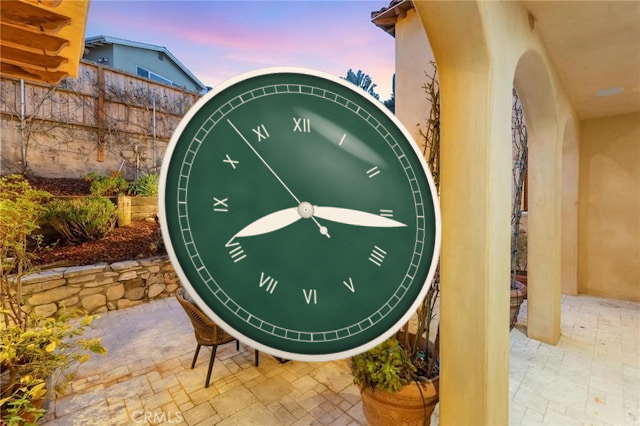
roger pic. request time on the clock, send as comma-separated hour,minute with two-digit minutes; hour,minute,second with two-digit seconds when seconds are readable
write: 8,15,53
